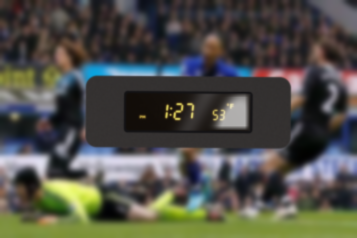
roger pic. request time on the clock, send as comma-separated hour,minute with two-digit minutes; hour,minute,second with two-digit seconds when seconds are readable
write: 1,27
